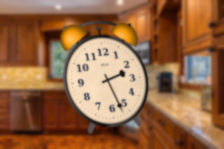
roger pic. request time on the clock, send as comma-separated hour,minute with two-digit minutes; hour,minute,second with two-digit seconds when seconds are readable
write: 2,27
